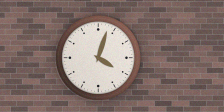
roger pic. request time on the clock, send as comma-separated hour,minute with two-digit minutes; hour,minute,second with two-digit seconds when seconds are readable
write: 4,03
